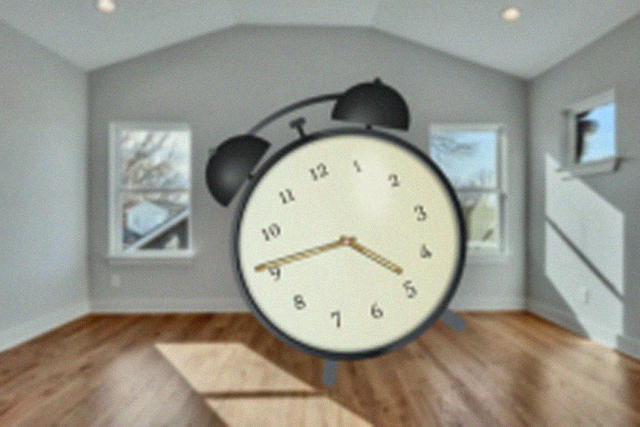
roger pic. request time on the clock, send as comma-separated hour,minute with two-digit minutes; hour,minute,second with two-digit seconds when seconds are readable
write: 4,46
